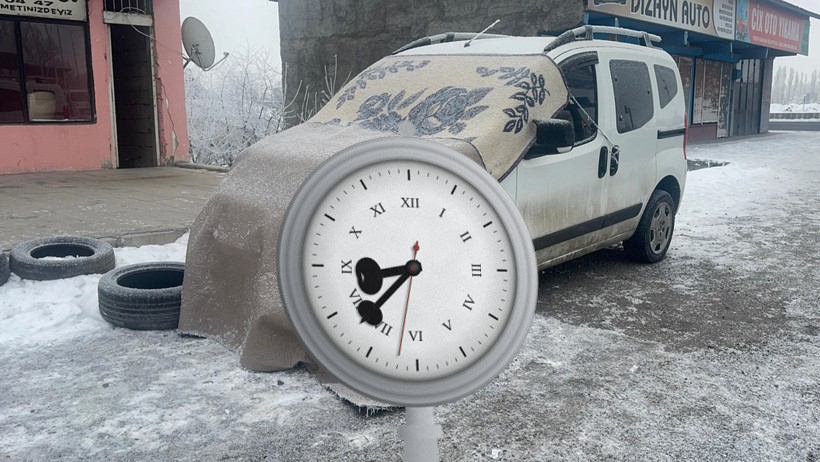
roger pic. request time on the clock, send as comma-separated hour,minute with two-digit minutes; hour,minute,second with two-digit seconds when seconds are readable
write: 8,37,32
